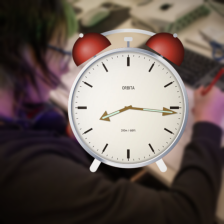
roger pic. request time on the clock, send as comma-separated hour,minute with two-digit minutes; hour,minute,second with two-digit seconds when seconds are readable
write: 8,16
